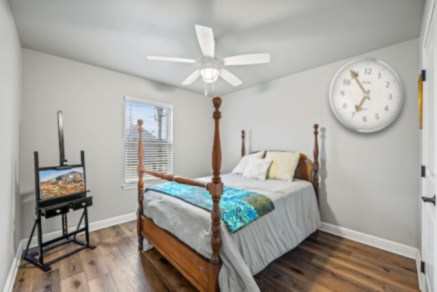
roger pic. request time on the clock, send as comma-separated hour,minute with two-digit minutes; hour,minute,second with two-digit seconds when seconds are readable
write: 6,54
